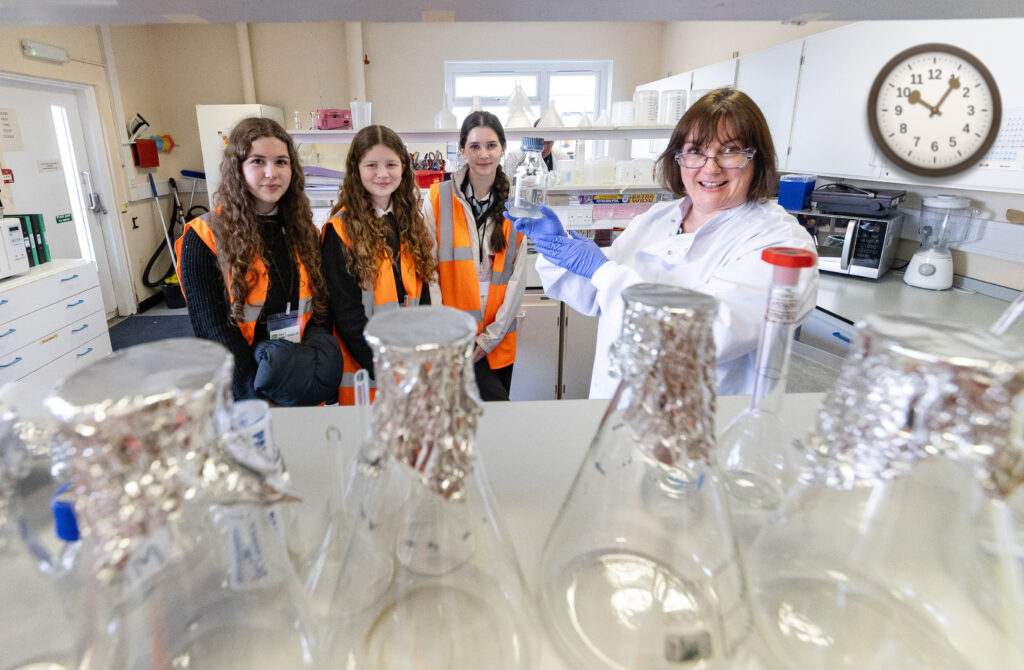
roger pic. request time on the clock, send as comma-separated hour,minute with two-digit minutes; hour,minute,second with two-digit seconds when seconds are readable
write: 10,06
